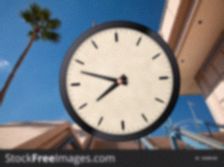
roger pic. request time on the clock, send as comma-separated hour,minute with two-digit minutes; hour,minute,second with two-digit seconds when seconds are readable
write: 7,48
